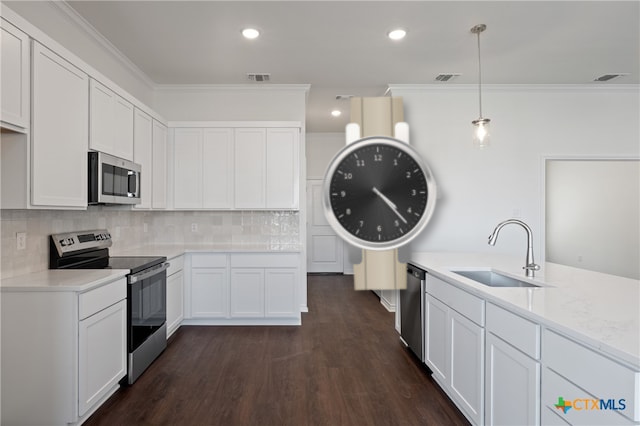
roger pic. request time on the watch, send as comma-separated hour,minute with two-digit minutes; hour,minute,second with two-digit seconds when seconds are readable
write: 4,23
